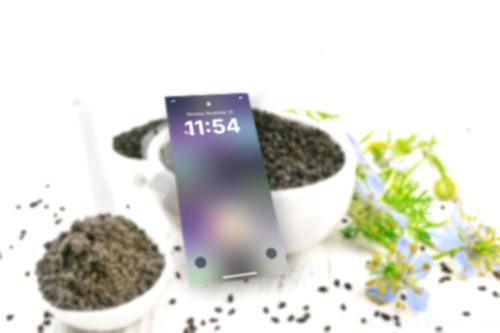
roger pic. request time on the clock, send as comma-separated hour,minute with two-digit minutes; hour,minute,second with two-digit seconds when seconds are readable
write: 11,54
